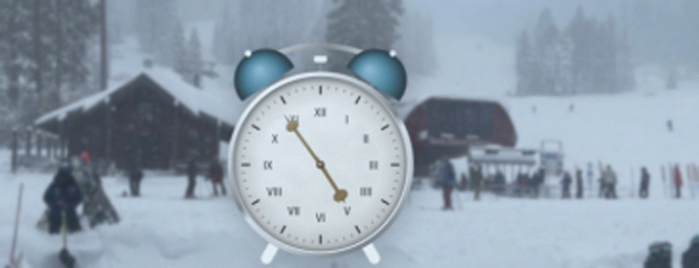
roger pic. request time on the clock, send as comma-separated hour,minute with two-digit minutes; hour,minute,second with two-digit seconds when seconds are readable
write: 4,54
